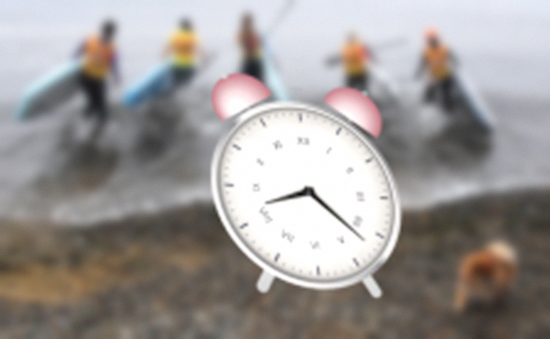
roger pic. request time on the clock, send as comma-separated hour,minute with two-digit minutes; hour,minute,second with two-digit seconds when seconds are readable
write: 8,22
